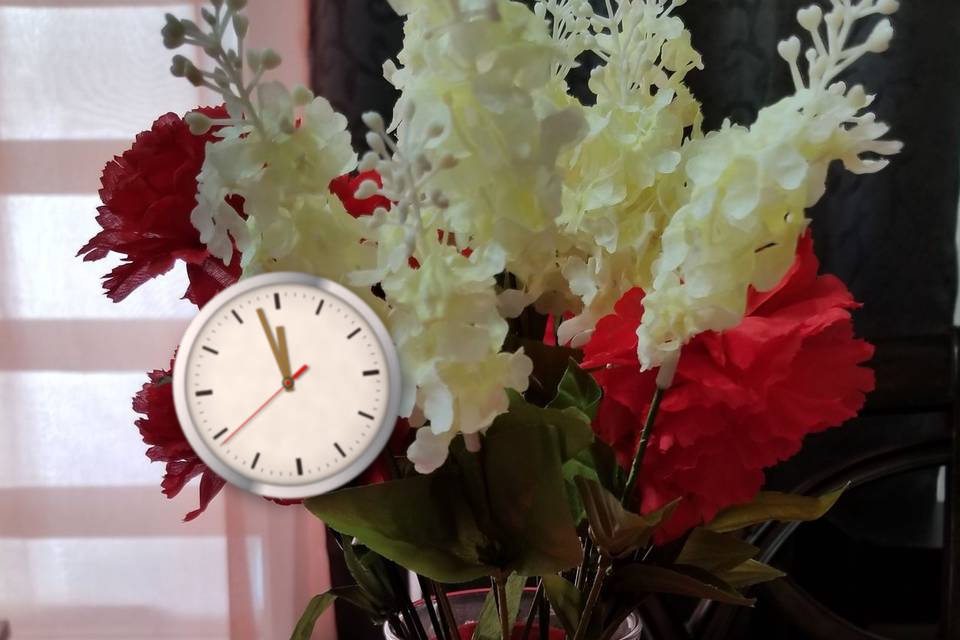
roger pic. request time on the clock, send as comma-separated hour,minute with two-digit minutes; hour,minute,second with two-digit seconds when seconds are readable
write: 11,57,39
